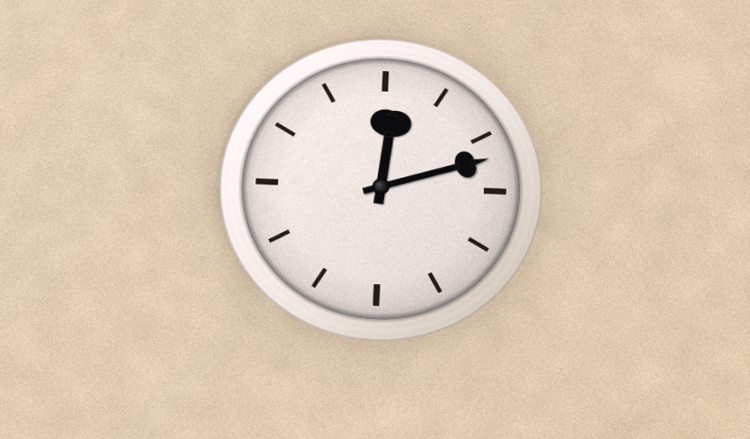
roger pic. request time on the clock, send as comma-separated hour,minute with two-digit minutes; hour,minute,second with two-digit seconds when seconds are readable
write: 12,12
